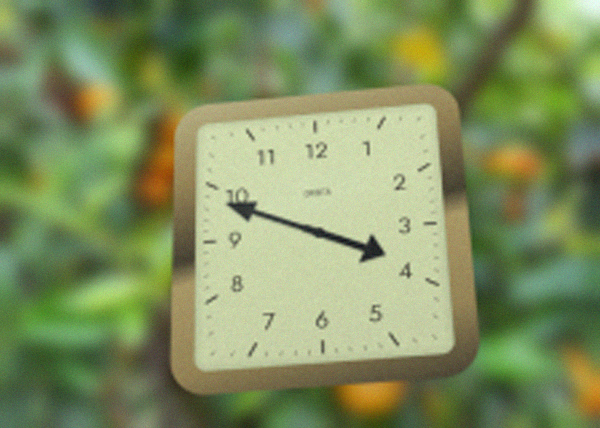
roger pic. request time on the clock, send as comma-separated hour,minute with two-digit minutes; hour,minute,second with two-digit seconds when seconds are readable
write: 3,49
